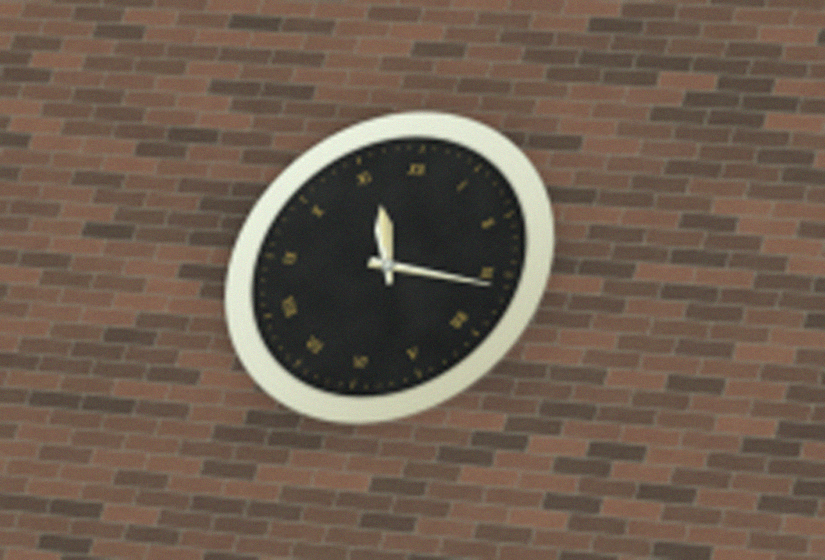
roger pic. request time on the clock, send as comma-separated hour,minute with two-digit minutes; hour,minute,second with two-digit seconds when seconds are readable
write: 11,16
